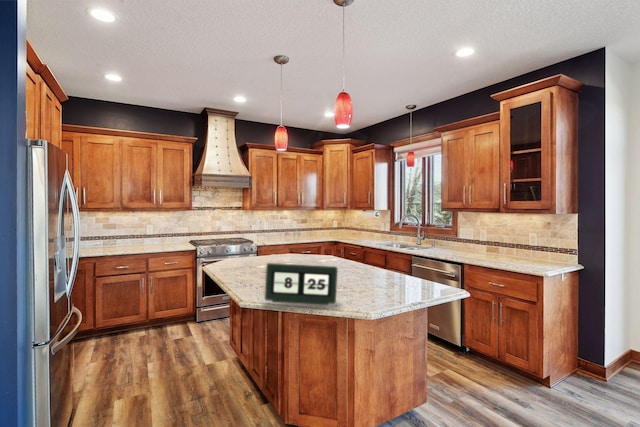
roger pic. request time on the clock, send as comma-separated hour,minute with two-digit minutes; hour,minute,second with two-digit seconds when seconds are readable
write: 8,25
